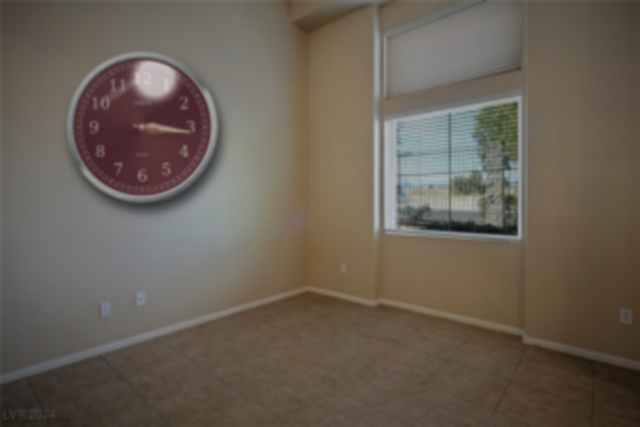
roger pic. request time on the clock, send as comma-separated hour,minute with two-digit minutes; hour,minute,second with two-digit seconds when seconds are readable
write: 3,16
